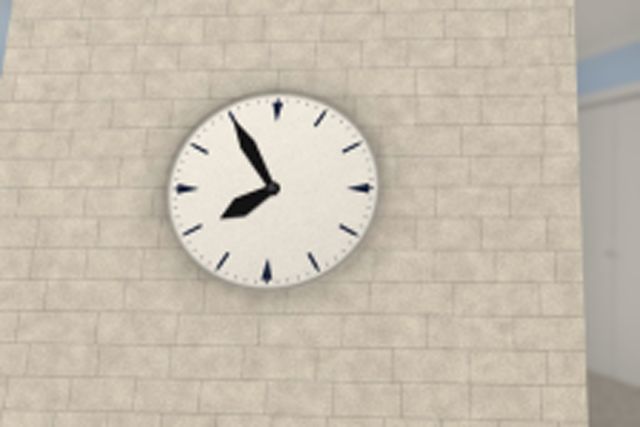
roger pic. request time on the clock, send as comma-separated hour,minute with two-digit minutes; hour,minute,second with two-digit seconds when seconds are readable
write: 7,55
